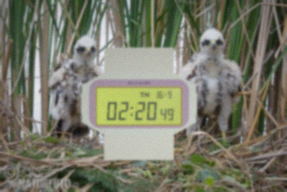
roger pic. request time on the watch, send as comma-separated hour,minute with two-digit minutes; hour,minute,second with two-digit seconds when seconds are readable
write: 2,20,49
